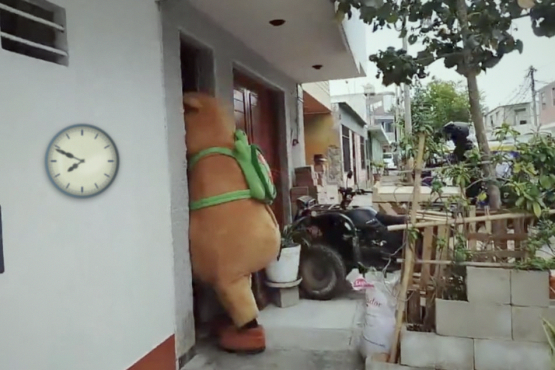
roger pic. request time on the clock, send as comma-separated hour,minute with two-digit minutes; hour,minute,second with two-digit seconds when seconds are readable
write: 7,49
